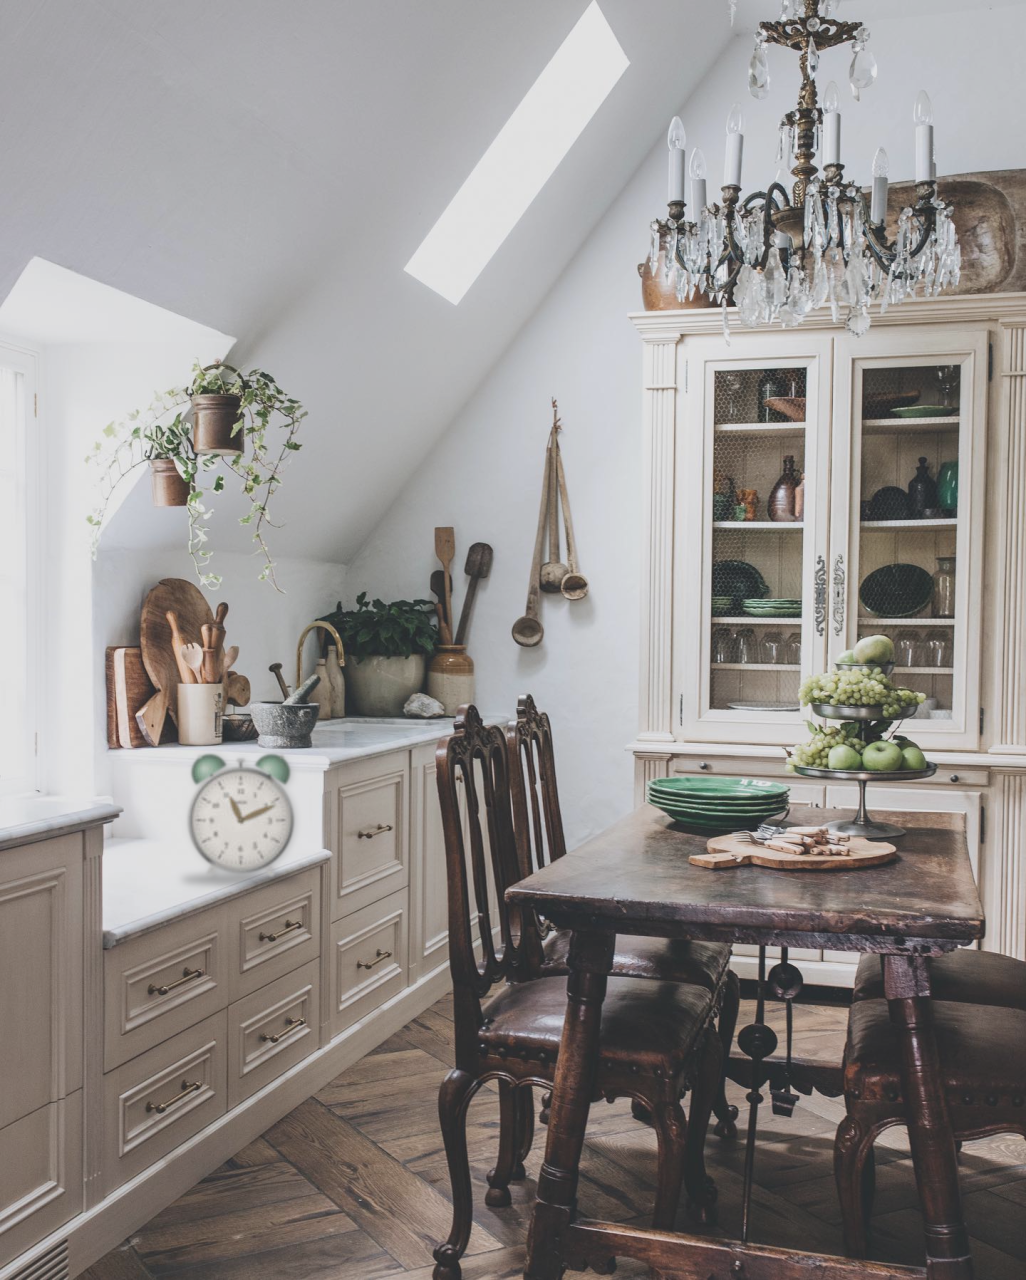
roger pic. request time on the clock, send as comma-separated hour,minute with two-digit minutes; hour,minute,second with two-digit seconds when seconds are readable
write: 11,11
